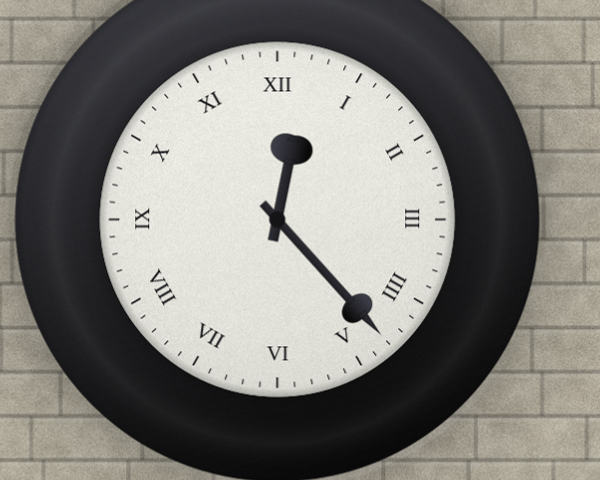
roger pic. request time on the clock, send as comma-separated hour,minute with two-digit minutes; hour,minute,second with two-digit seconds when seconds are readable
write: 12,23
